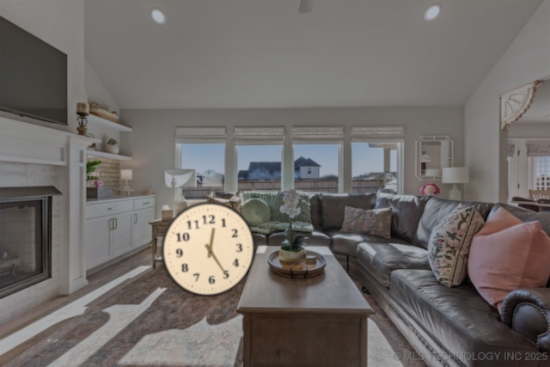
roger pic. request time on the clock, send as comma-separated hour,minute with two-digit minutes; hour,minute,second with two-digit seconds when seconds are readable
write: 12,25
